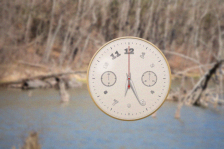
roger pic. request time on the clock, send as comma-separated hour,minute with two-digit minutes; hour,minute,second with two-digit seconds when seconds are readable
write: 6,26
